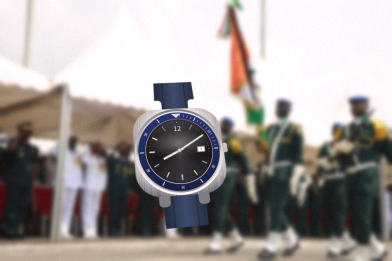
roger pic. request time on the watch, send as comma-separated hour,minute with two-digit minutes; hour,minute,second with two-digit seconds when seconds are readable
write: 8,10
